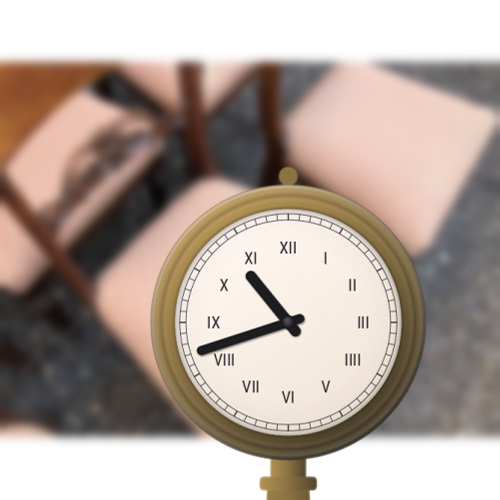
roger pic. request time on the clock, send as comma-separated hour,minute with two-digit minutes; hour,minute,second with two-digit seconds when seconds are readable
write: 10,42
